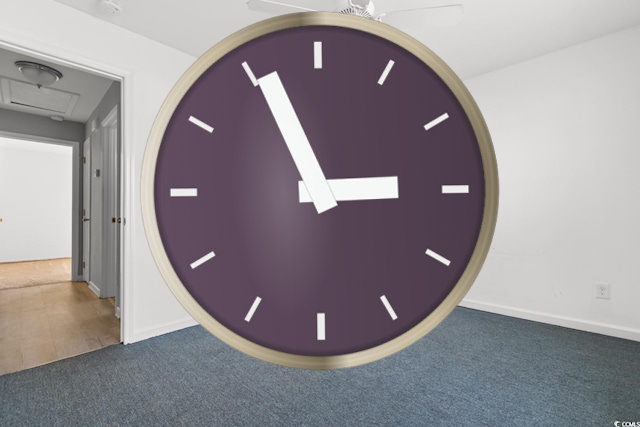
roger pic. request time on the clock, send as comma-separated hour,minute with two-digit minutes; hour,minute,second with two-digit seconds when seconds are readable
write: 2,56
